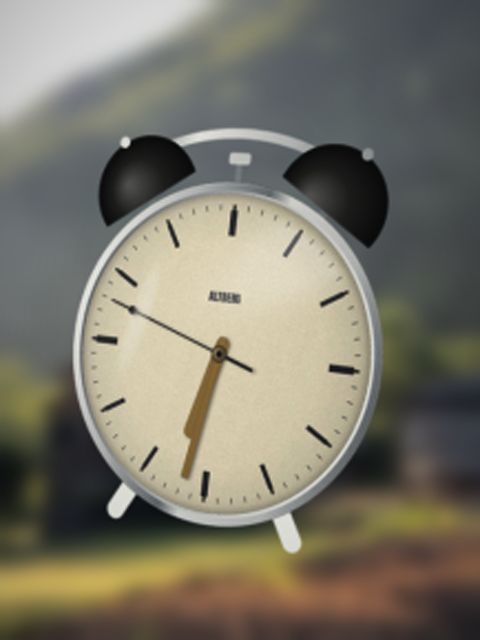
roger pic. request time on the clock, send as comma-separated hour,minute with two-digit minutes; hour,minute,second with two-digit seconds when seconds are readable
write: 6,31,48
